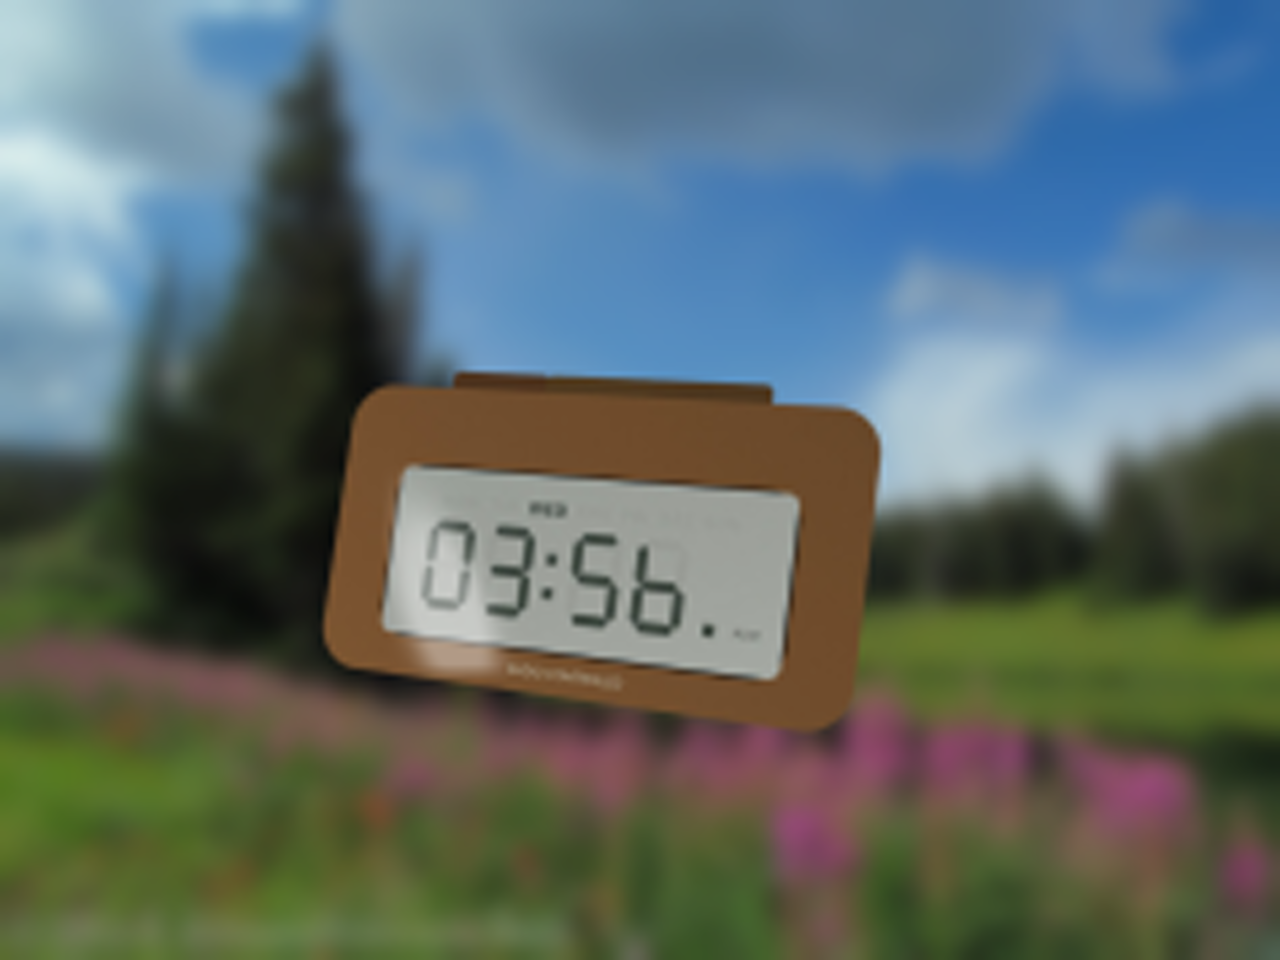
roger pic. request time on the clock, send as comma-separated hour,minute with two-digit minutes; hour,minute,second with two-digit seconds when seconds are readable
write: 3,56
